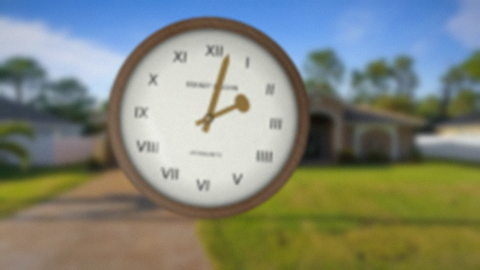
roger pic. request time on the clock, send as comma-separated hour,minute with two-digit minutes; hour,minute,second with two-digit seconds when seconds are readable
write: 2,02
